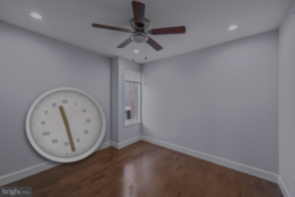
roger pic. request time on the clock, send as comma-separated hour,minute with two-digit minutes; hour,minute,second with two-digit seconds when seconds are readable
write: 11,28
